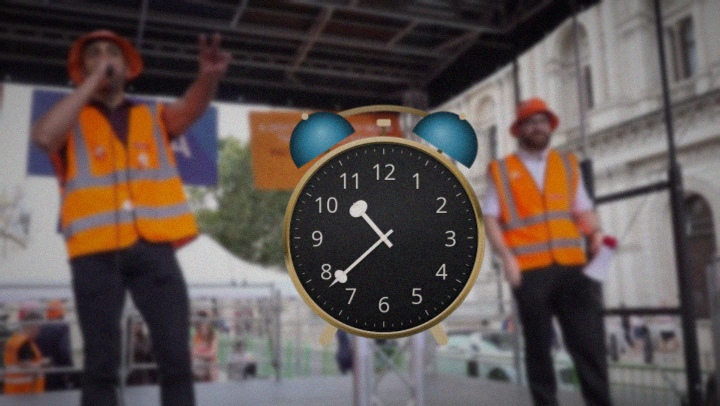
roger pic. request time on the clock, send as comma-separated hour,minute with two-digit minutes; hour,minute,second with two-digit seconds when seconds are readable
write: 10,38
